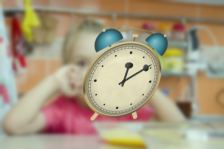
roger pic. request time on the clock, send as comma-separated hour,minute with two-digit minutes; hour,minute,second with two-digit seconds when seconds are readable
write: 12,09
